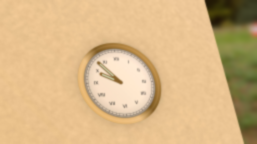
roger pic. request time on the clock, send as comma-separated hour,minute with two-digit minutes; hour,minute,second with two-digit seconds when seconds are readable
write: 9,53
